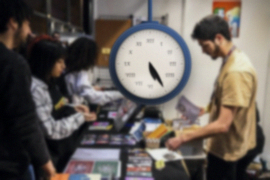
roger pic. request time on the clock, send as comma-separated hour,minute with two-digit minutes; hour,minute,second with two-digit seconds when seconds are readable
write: 5,25
